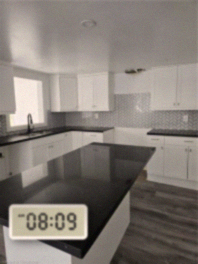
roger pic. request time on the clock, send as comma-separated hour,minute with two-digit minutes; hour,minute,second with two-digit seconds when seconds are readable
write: 8,09
